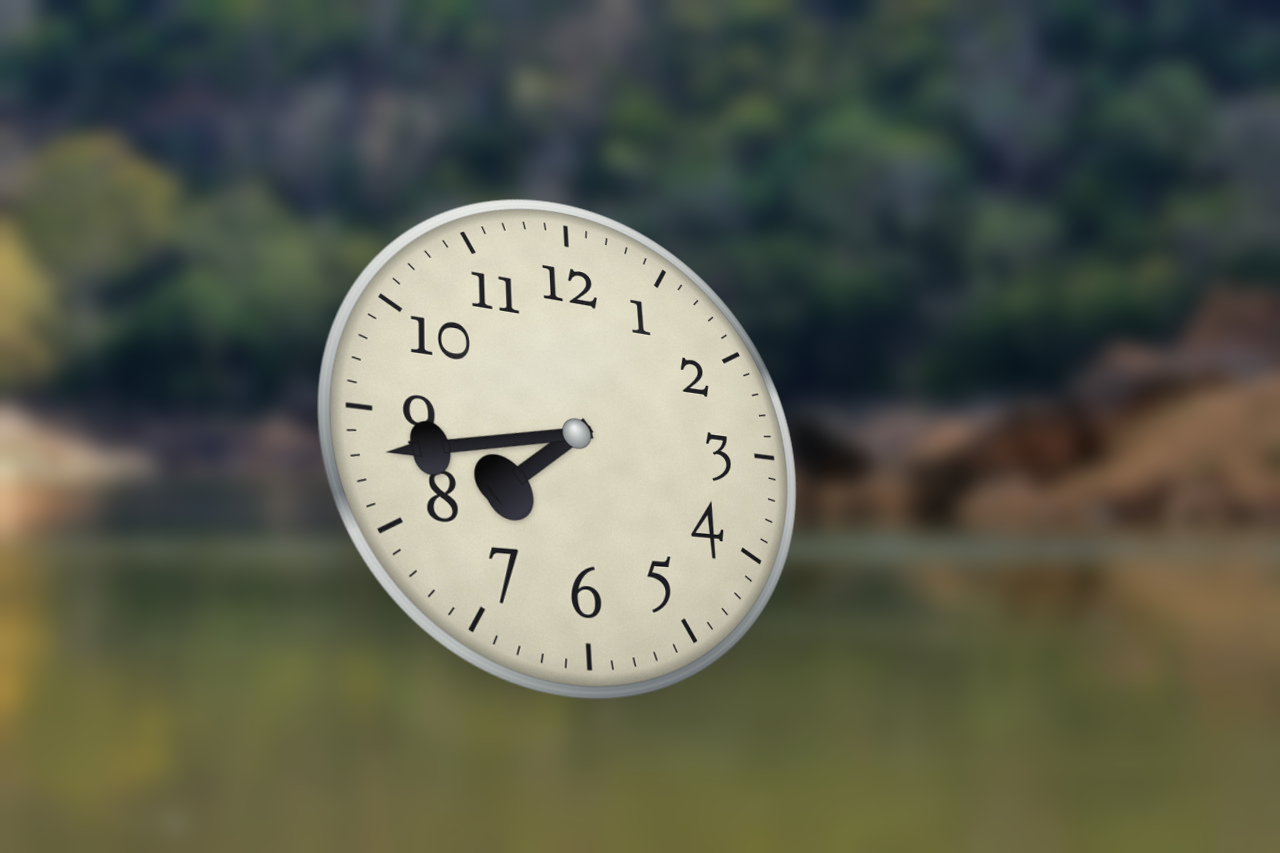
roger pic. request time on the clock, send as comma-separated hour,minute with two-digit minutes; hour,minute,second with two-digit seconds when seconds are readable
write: 7,43
